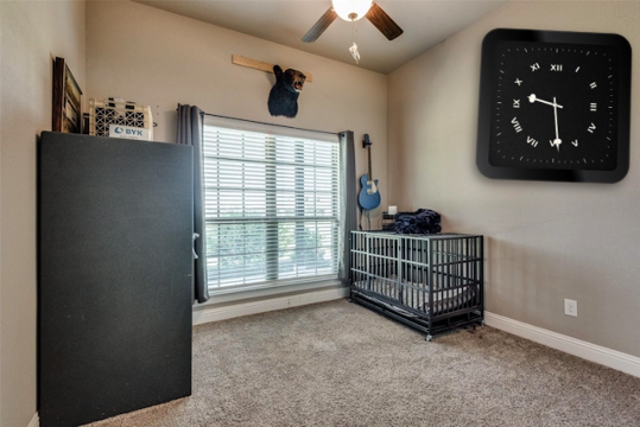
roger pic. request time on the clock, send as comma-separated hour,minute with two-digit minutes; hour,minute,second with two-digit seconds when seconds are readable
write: 9,29
